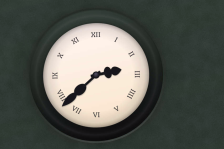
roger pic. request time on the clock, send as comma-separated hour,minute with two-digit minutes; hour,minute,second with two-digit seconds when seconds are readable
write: 2,38
